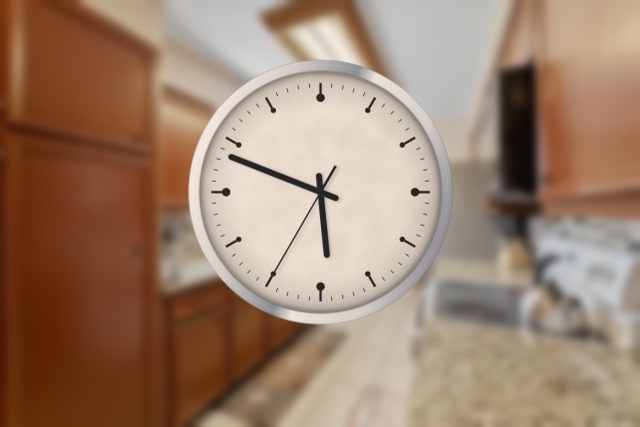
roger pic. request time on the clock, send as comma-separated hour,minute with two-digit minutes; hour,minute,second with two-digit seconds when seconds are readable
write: 5,48,35
